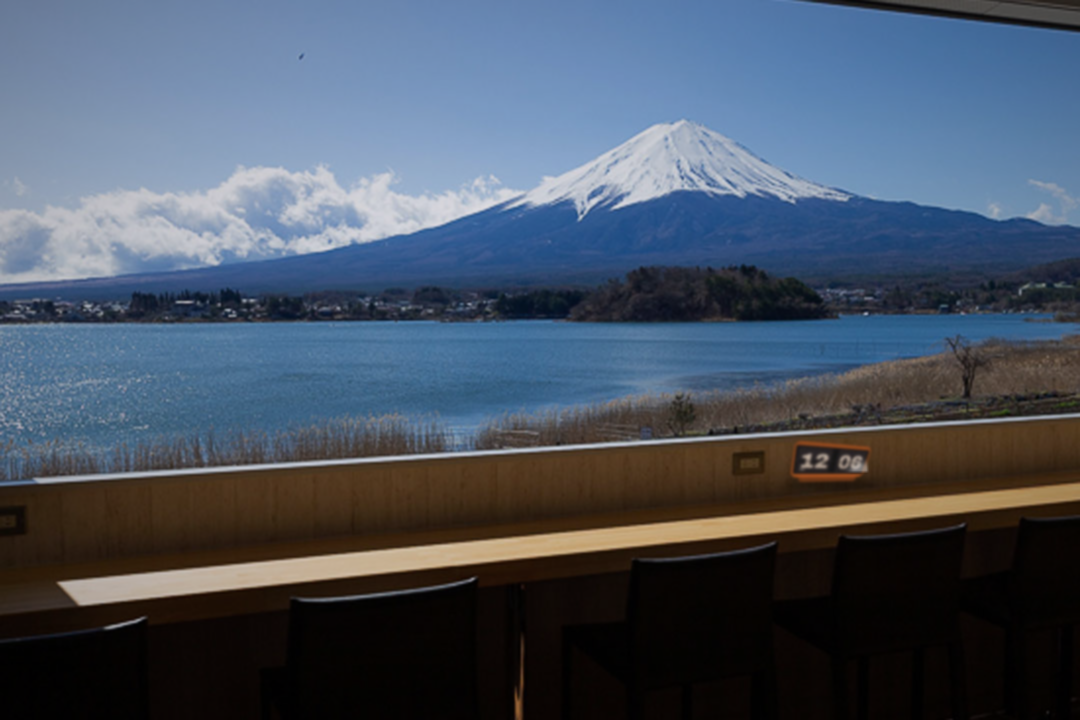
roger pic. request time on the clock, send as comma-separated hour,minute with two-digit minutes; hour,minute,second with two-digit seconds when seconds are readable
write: 12,06
